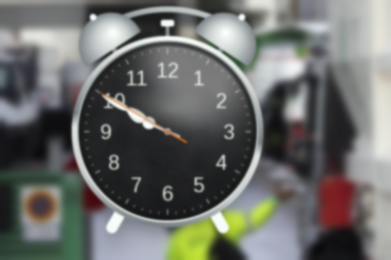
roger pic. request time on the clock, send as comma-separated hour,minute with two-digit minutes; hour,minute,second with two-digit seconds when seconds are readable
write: 9,49,50
